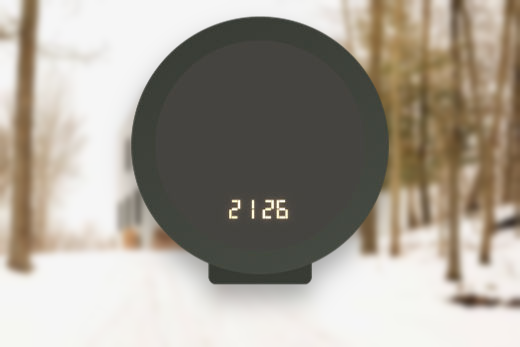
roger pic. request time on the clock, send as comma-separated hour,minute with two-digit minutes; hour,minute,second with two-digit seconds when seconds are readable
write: 21,26
